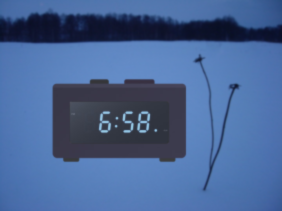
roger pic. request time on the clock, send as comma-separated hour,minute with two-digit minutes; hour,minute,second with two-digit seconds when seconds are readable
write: 6,58
